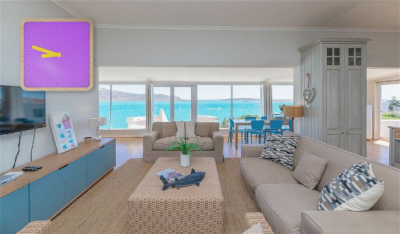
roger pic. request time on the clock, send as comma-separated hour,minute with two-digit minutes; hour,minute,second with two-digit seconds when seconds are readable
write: 8,48
